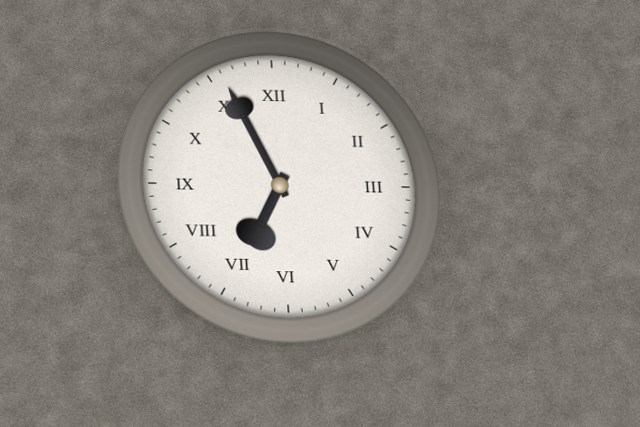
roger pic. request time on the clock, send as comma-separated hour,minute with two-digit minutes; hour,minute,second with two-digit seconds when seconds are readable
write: 6,56
